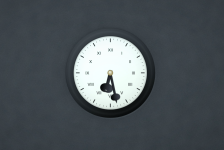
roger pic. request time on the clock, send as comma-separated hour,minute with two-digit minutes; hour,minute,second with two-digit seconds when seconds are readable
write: 6,28
